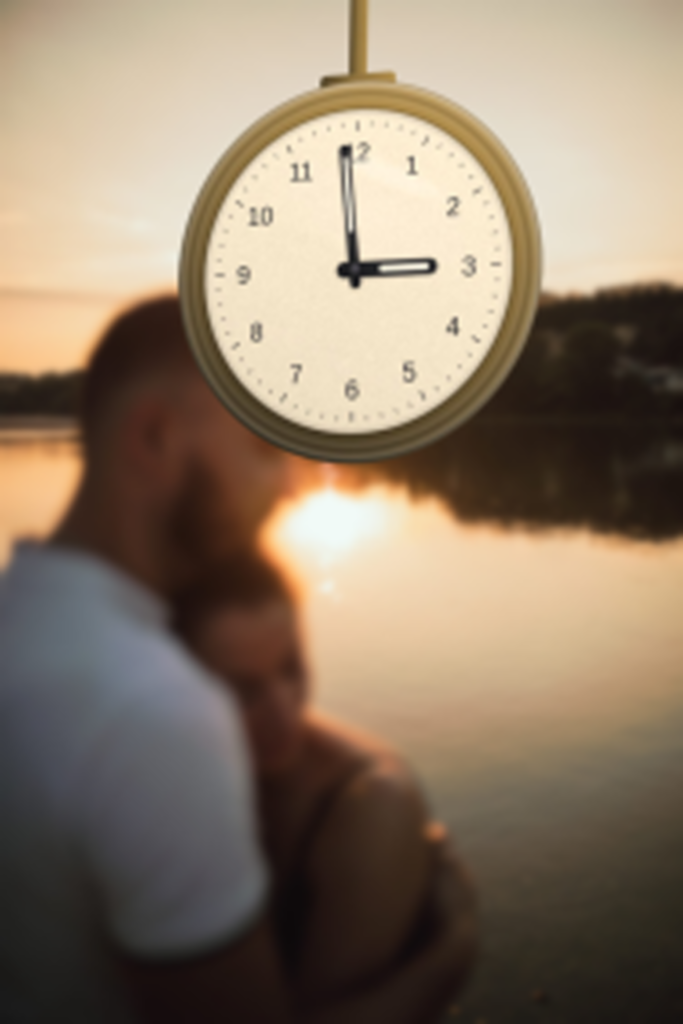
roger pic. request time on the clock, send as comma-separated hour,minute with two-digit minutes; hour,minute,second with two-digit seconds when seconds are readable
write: 2,59
